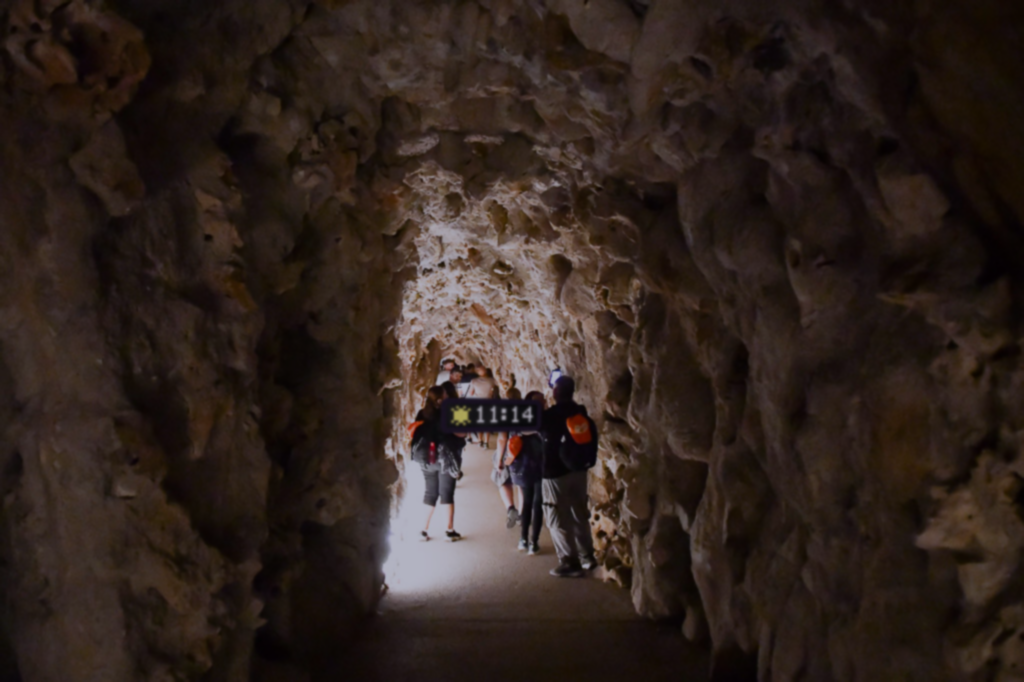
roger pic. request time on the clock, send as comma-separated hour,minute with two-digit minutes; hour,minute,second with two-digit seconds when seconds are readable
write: 11,14
